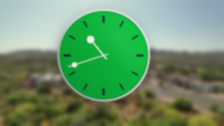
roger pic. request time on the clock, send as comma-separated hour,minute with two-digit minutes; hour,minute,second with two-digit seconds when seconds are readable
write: 10,42
